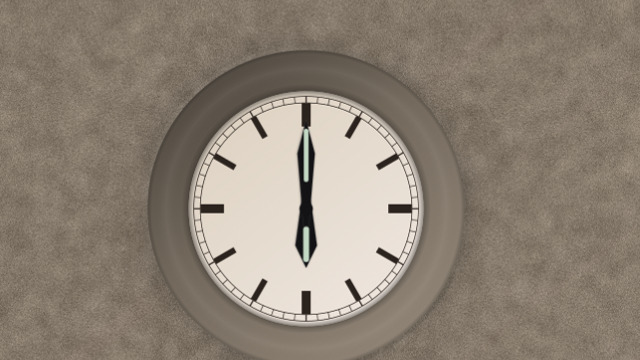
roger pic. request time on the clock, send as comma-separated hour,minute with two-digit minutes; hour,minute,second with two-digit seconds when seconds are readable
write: 6,00
